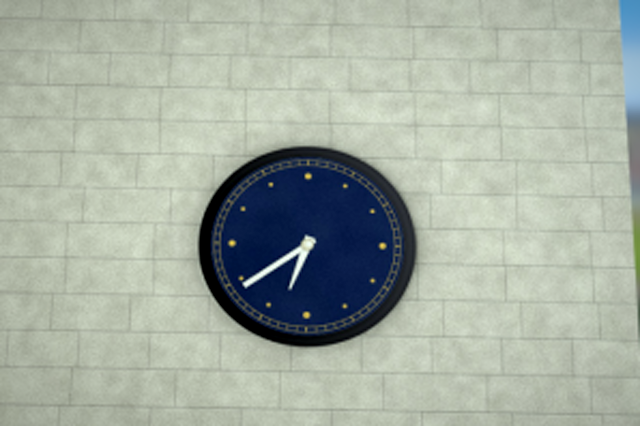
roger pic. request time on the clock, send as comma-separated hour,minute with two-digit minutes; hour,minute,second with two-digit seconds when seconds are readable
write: 6,39
